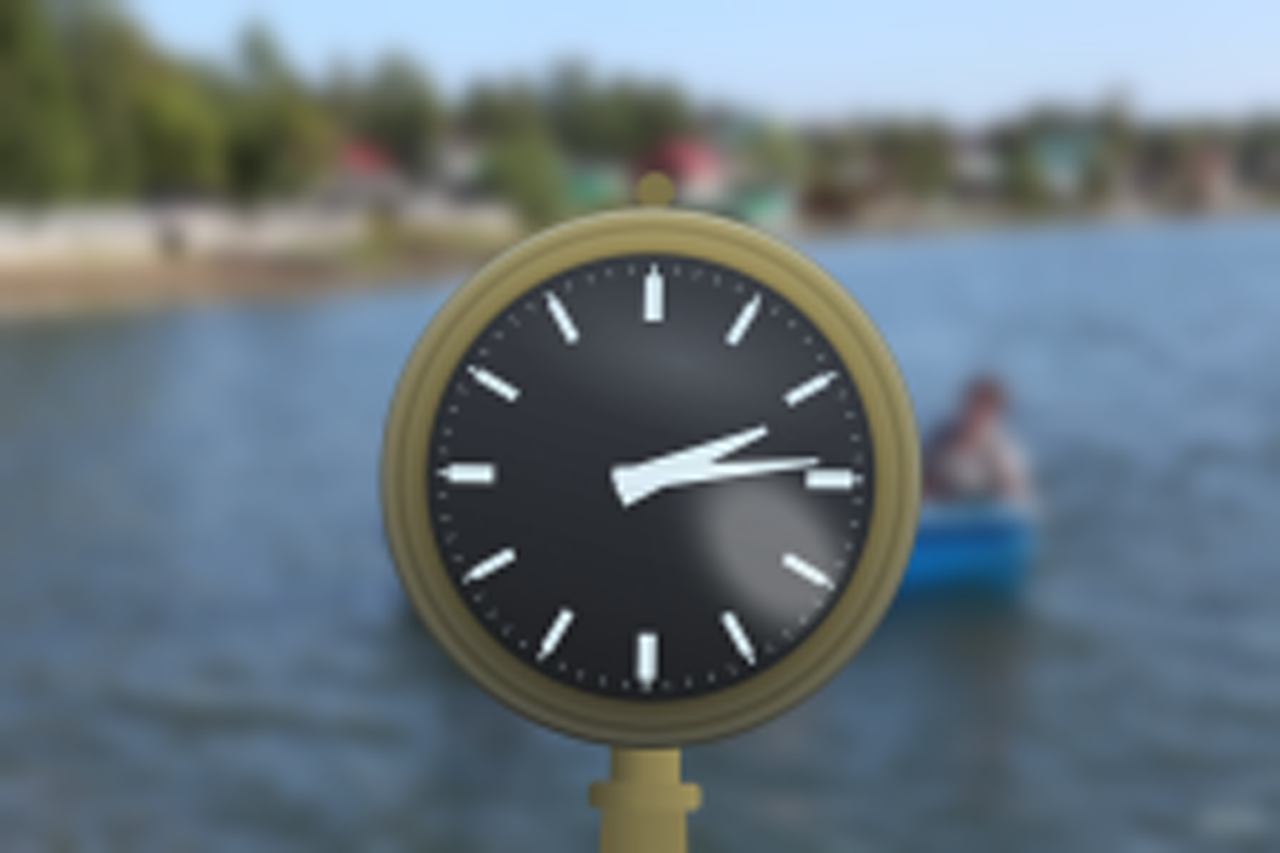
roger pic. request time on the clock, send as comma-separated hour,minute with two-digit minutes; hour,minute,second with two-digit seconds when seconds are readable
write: 2,14
